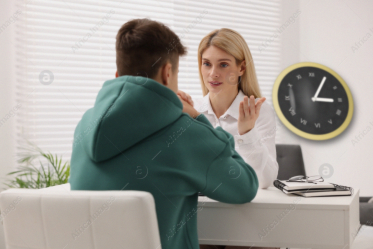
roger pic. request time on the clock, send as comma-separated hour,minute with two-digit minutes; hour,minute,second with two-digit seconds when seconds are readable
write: 3,05
